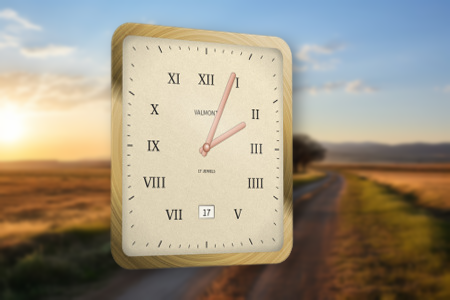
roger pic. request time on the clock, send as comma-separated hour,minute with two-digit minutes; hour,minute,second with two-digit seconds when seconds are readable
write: 2,04
